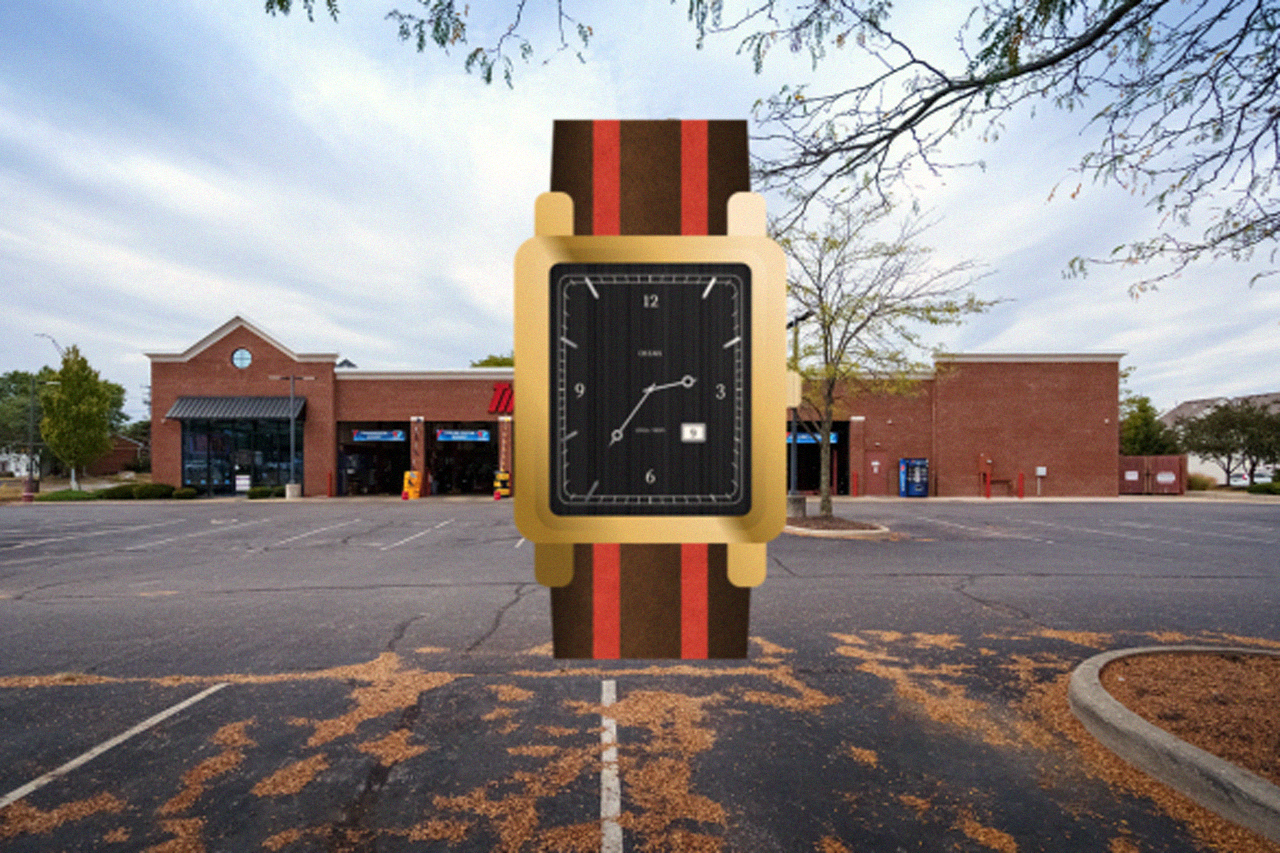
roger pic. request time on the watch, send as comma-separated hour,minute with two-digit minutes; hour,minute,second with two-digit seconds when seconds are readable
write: 2,36
